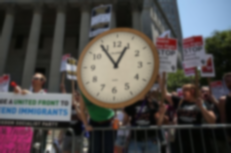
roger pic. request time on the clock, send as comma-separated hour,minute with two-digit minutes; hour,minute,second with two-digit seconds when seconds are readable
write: 12,54
